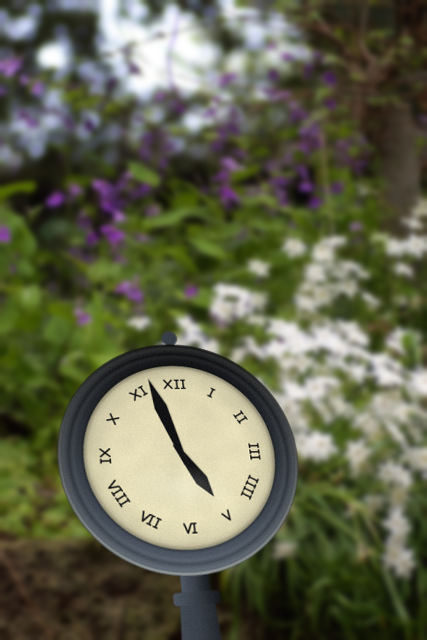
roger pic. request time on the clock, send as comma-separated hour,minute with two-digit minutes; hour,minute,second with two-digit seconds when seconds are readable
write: 4,57
